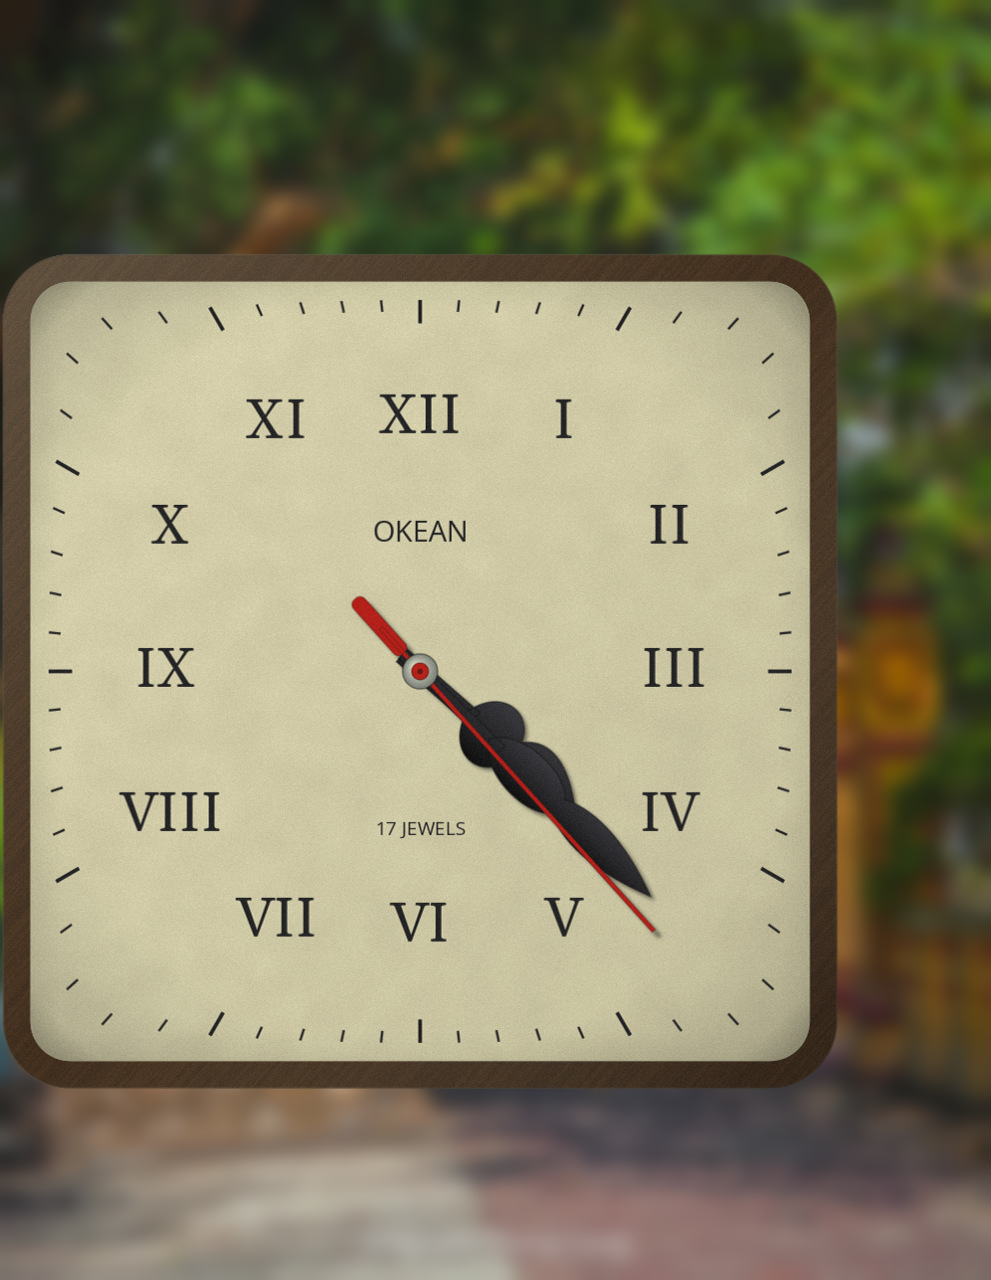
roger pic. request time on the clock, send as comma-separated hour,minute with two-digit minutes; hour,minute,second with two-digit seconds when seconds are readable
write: 4,22,23
